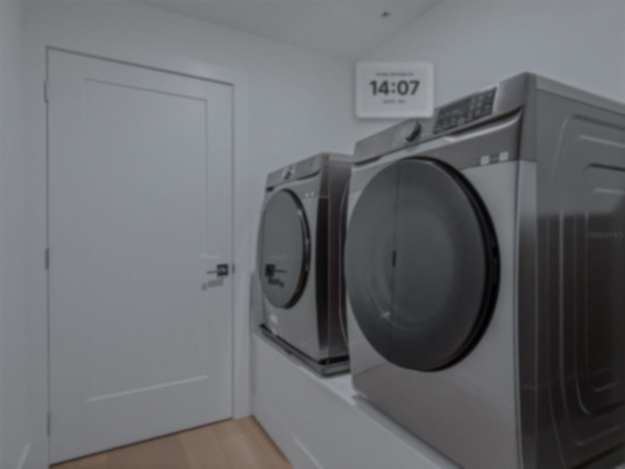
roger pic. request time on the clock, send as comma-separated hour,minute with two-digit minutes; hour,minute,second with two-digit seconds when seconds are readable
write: 14,07
